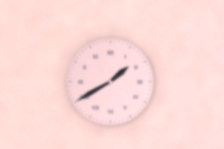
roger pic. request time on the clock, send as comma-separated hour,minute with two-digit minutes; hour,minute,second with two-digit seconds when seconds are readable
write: 1,40
